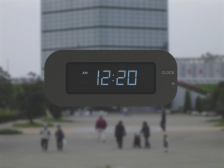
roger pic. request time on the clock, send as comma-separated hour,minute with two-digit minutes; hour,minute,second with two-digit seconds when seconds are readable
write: 12,20
